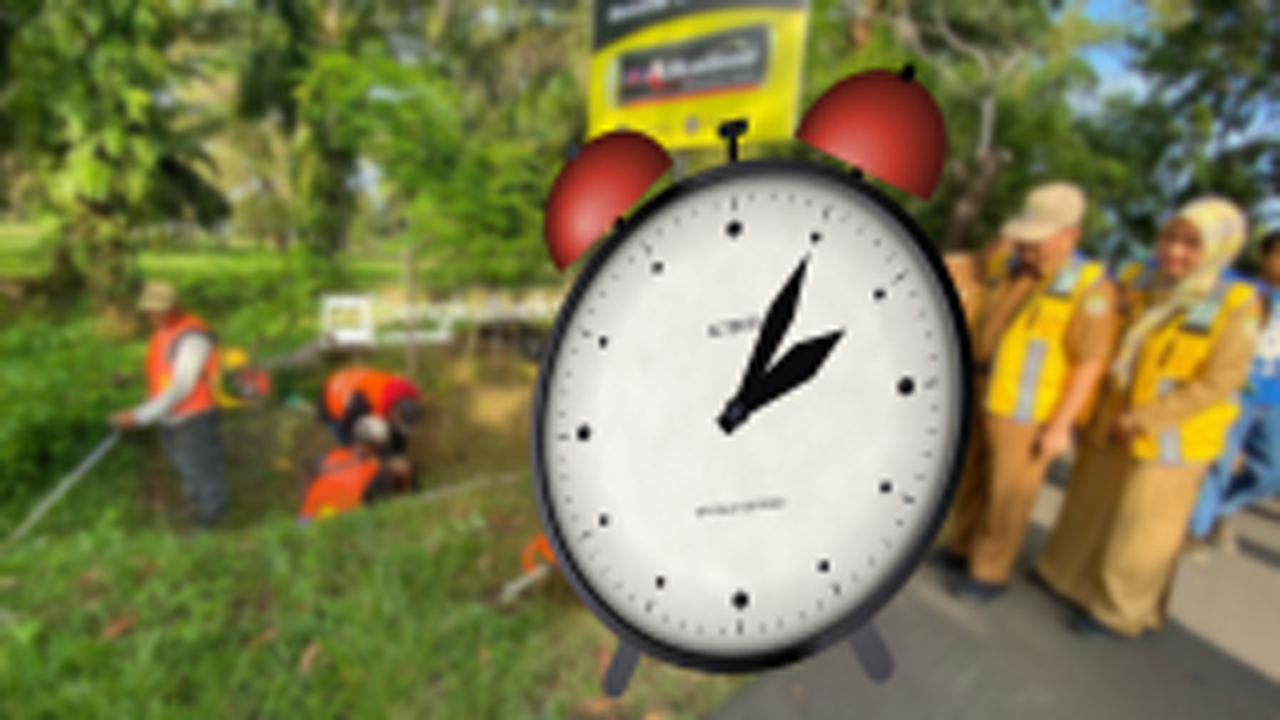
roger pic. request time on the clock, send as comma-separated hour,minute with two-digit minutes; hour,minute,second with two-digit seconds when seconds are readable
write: 2,05
